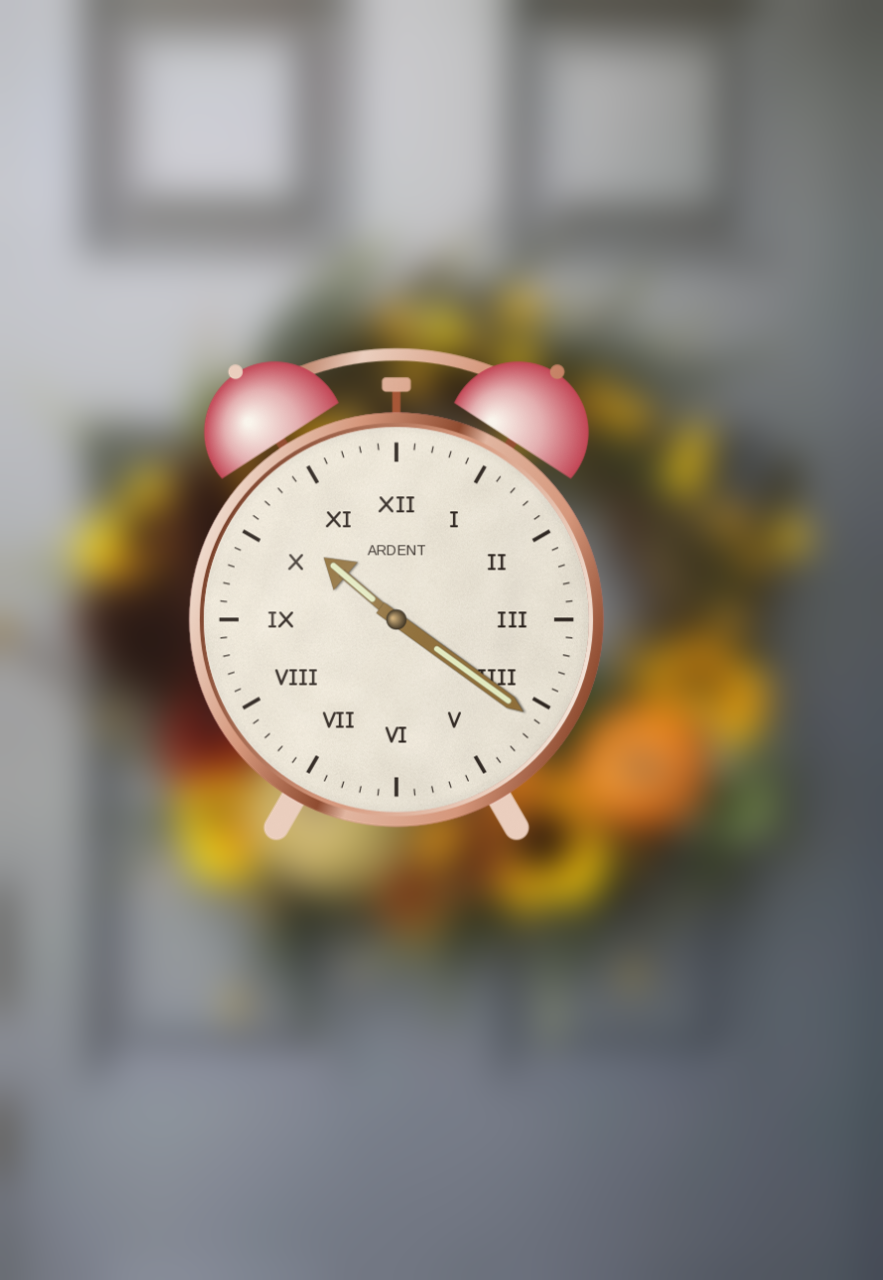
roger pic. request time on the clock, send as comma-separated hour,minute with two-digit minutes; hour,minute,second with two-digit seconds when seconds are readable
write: 10,21
